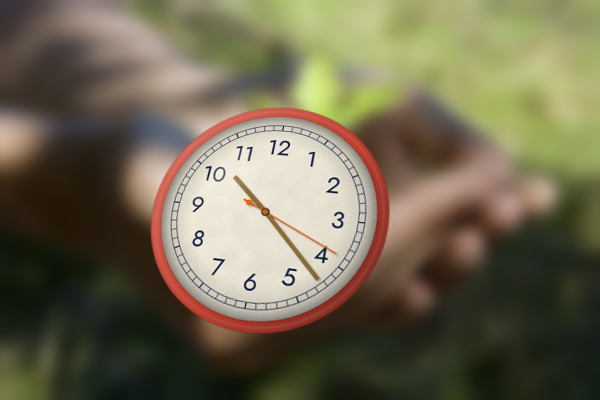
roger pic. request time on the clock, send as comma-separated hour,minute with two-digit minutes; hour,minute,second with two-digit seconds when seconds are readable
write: 10,22,19
